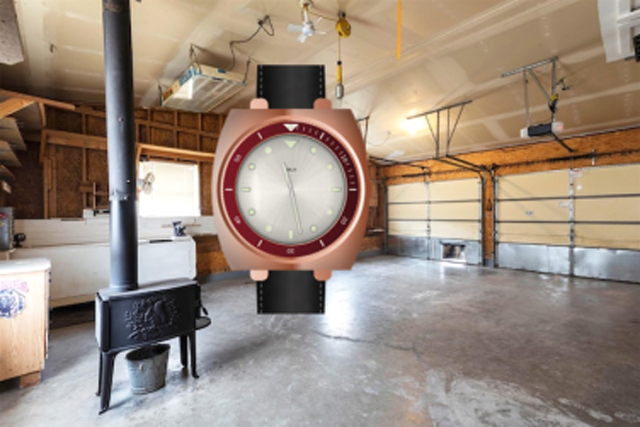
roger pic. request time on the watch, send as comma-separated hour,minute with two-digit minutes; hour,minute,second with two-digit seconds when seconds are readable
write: 11,28
